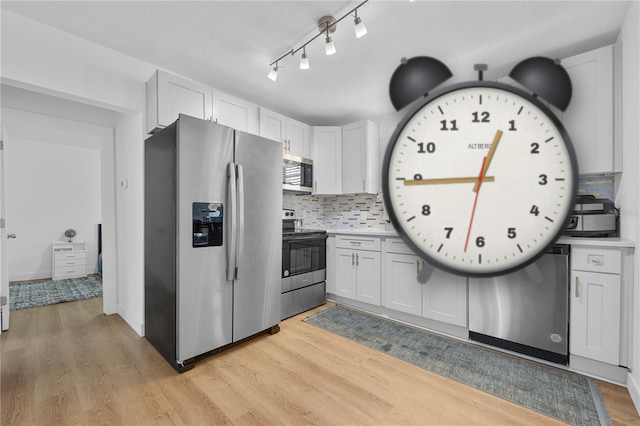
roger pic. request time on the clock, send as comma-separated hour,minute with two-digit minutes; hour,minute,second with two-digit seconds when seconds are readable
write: 12,44,32
